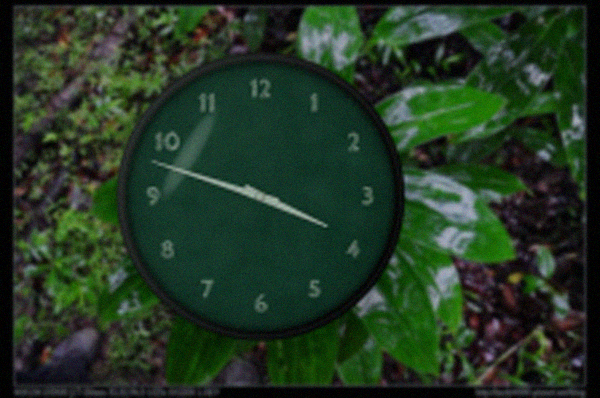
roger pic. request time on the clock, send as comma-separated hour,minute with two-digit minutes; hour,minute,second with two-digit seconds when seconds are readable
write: 3,48
